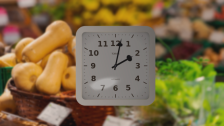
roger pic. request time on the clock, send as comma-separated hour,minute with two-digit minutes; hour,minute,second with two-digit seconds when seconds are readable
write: 2,02
